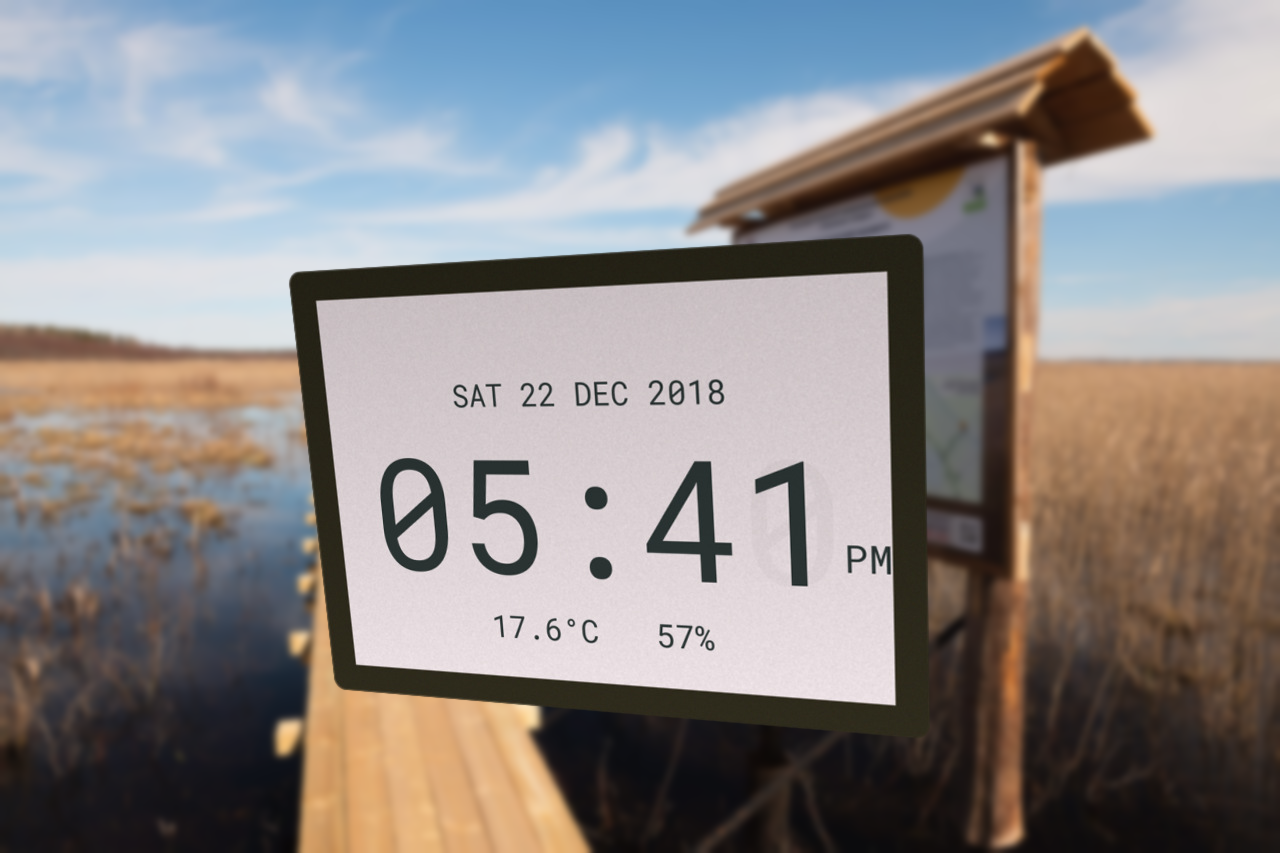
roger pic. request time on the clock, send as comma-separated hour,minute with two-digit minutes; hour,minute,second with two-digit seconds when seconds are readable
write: 5,41
